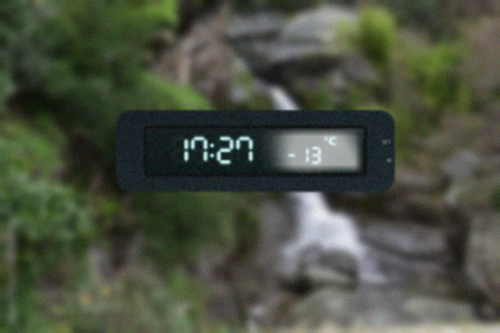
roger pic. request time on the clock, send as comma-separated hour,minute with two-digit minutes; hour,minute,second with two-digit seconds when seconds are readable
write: 17,27
